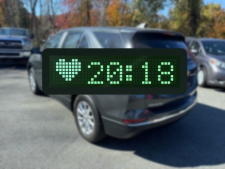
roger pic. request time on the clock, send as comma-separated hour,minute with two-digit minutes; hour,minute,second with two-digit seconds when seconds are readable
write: 20,18
